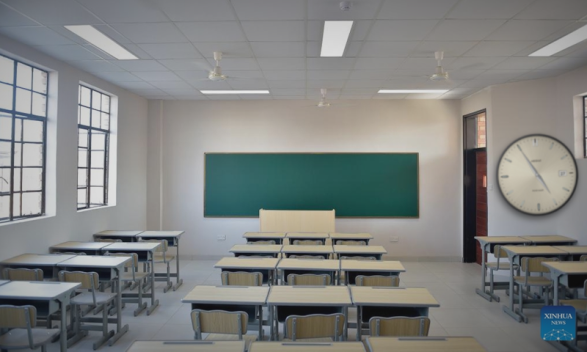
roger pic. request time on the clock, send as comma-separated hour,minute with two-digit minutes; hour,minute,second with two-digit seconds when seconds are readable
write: 4,55
